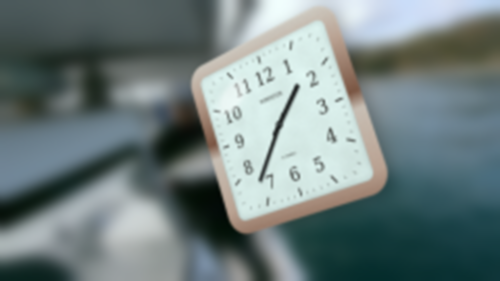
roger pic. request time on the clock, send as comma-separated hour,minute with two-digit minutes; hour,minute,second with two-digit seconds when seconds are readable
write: 1,37
